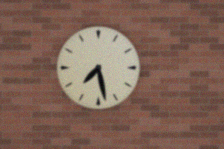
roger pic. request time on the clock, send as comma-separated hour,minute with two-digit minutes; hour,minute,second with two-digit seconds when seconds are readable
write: 7,28
